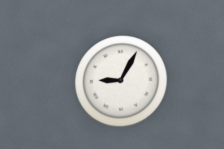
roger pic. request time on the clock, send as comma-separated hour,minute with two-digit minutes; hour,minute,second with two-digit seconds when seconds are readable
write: 9,05
